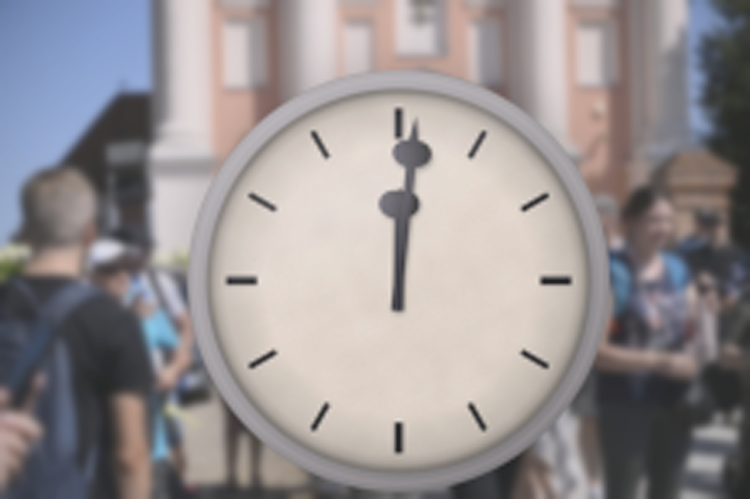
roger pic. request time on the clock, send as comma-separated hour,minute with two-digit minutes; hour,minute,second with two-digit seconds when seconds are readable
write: 12,01
